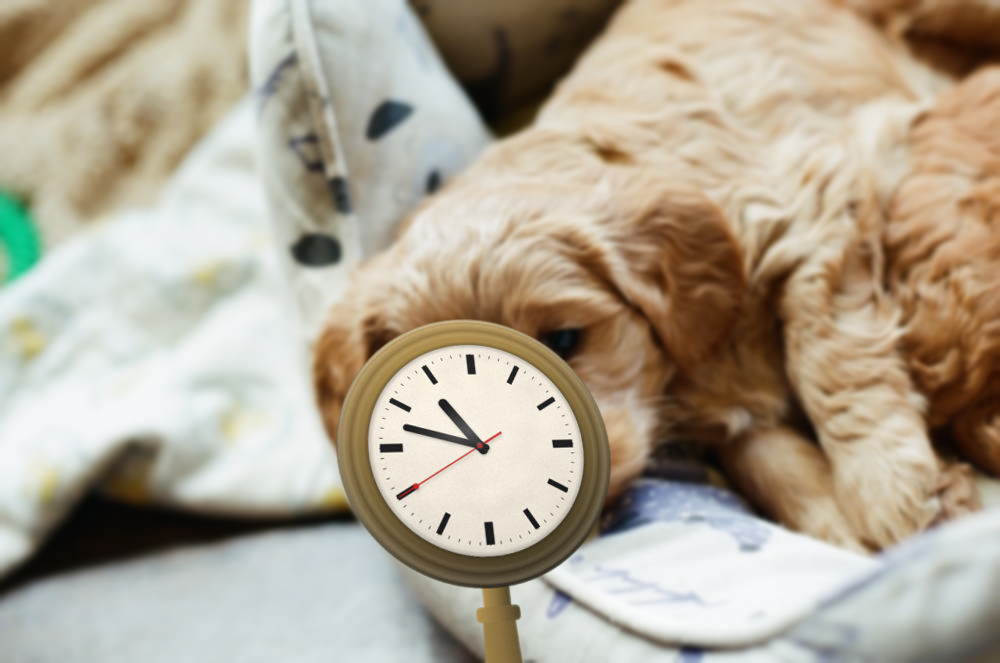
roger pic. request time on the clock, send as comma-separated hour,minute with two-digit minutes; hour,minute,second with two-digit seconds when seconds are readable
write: 10,47,40
